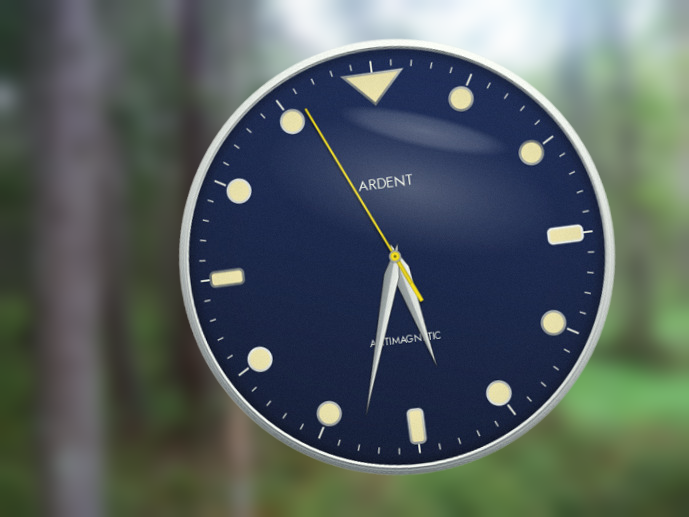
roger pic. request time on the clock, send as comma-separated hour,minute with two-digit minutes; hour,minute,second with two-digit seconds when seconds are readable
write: 5,32,56
